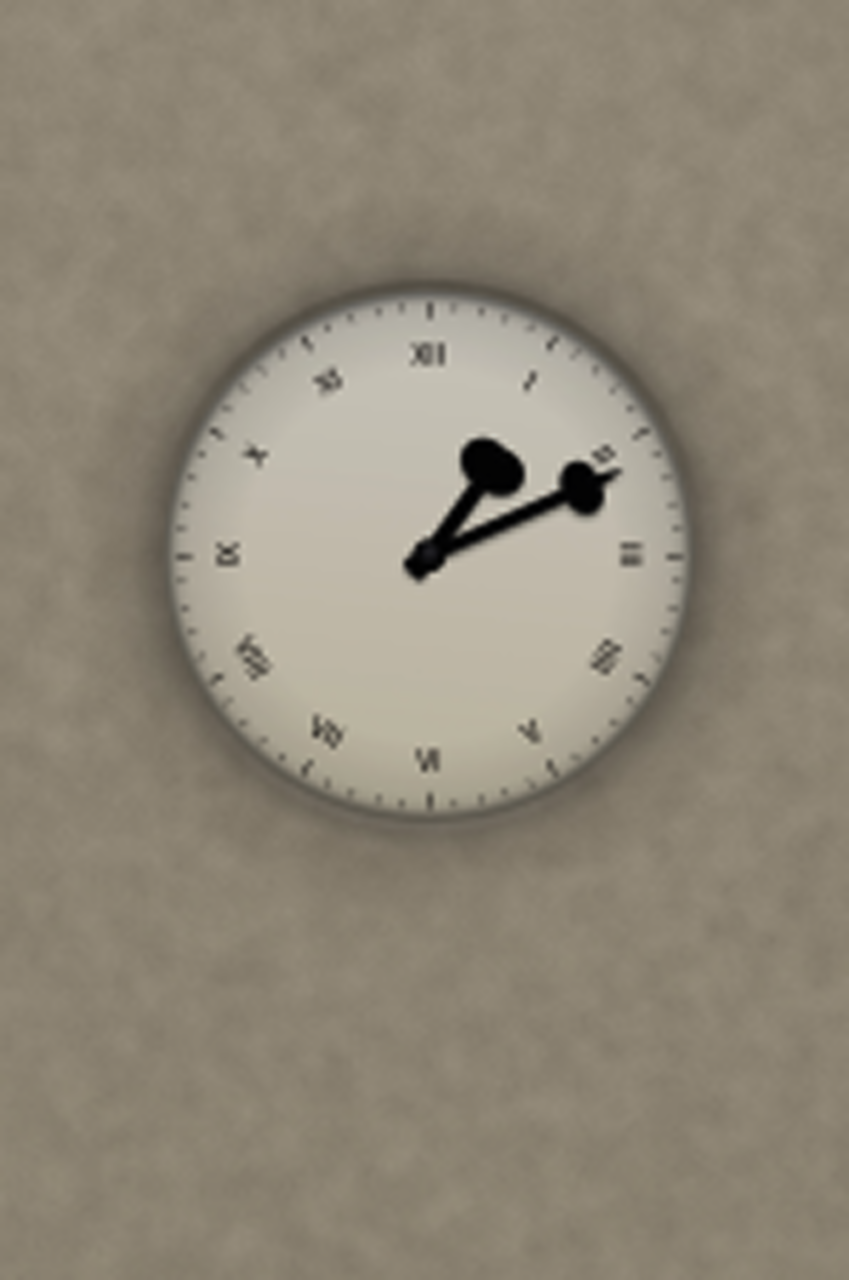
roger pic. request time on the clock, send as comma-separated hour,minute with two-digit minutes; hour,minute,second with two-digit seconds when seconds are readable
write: 1,11
